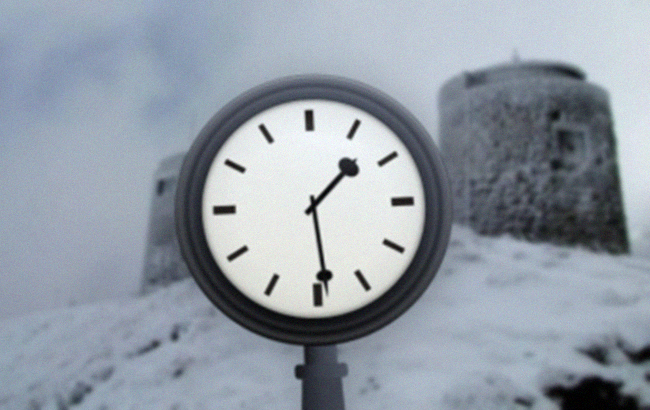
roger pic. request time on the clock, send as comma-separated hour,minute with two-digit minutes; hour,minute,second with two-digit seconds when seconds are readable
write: 1,29
